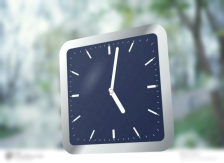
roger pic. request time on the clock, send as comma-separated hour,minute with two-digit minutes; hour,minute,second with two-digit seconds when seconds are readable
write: 5,02
